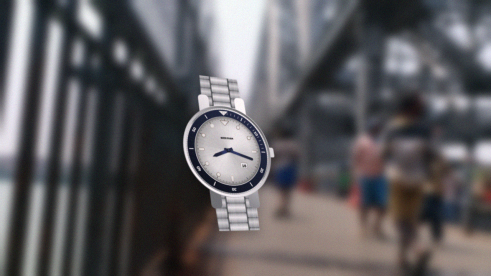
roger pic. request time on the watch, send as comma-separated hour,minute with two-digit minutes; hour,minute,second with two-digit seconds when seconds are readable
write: 8,18
